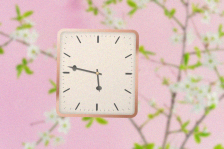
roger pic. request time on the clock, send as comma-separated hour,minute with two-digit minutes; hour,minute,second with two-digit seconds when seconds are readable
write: 5,47
